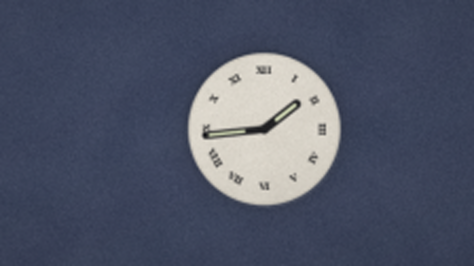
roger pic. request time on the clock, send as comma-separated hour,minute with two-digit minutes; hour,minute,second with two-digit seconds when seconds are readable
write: 1,44
